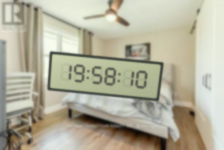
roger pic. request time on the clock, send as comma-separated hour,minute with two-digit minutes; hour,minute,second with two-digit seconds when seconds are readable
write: 19,58,10
